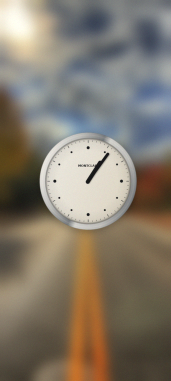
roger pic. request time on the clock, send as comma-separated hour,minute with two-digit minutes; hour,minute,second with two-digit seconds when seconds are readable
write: 1,06
